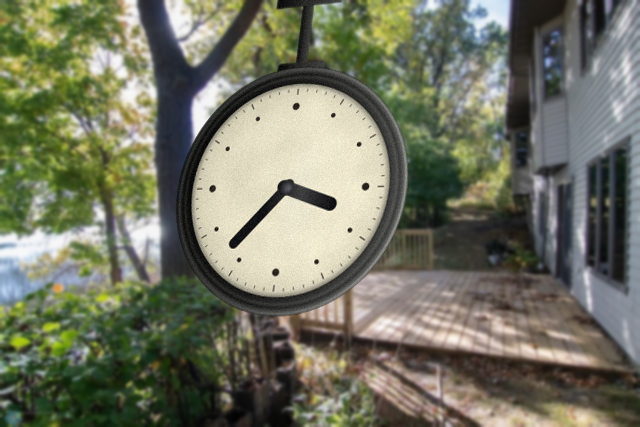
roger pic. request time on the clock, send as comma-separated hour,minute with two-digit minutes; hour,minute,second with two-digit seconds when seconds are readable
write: 3,37
